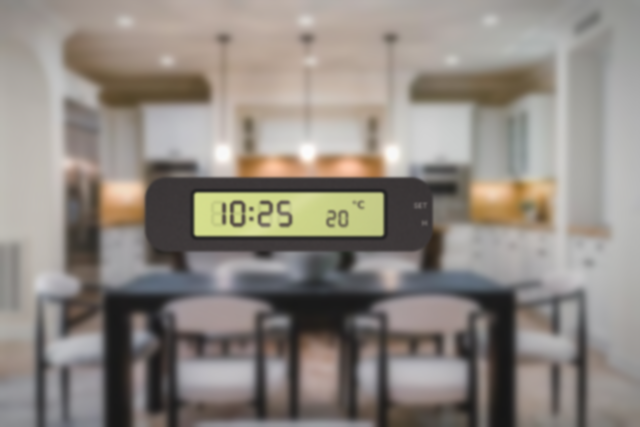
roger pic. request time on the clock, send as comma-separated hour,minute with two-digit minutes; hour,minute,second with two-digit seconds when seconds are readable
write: 10,25
